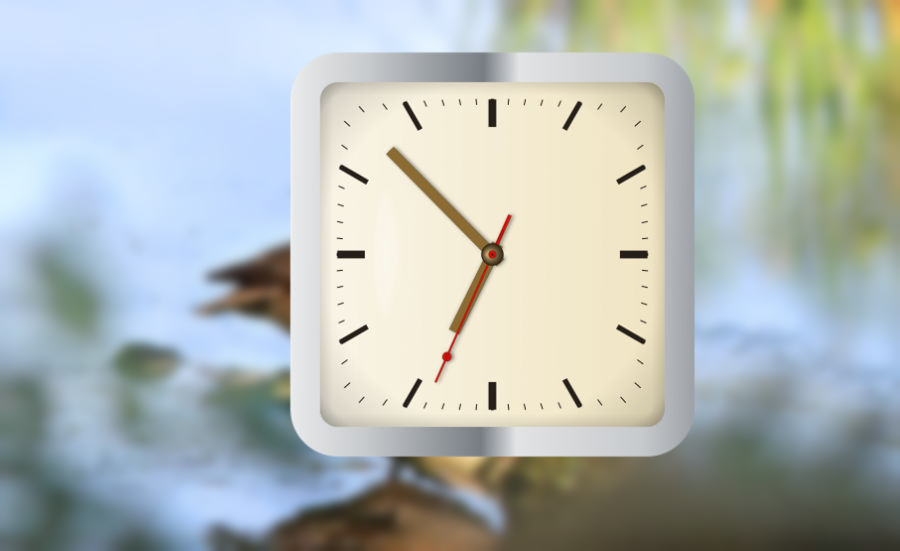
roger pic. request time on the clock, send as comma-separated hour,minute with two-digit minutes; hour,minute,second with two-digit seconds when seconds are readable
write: 6,52,34
